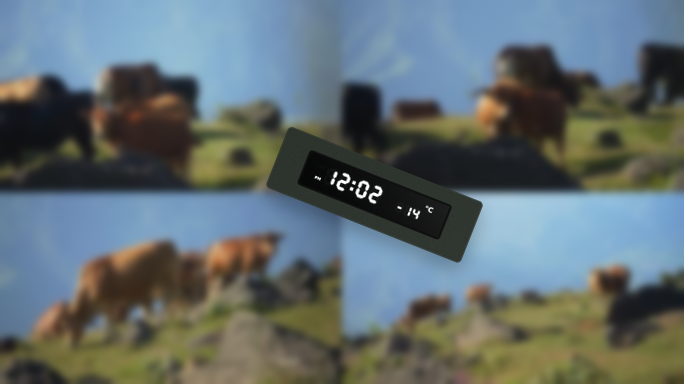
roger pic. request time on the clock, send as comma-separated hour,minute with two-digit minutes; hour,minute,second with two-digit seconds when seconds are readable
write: 12,02
